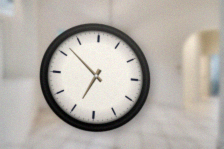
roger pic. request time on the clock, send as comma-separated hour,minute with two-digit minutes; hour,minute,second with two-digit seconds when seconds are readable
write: 6,52
